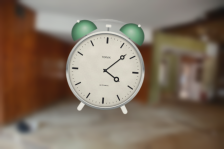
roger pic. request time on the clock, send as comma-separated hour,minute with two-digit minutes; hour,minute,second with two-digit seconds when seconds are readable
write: 4,08
